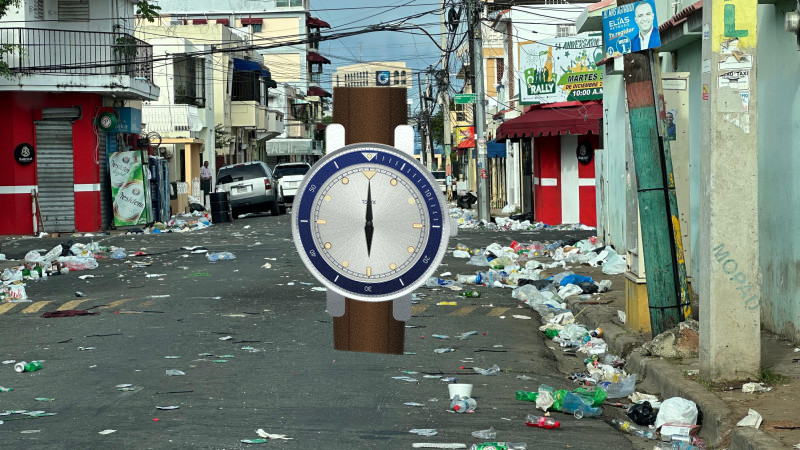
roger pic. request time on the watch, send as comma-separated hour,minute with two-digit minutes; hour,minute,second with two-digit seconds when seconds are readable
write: 6,00
